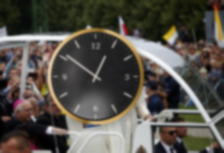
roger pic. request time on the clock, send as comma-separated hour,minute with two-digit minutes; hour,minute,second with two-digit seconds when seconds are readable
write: 12,51
